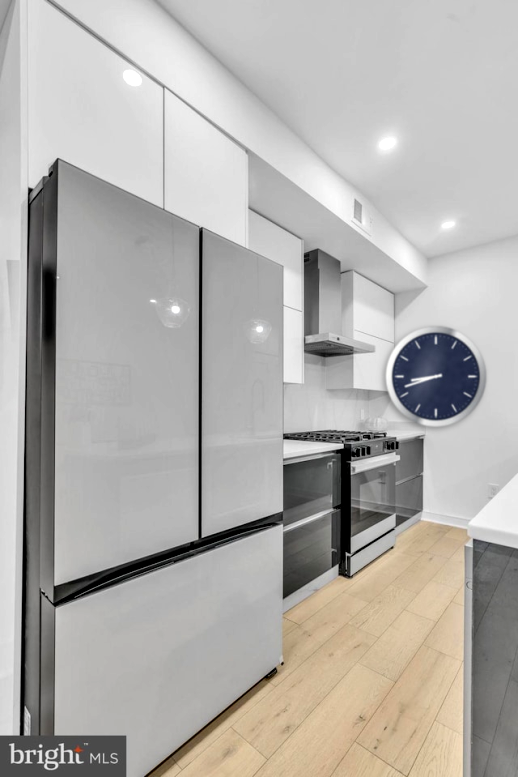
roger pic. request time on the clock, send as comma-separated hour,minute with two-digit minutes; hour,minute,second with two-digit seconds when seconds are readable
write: 8,42
